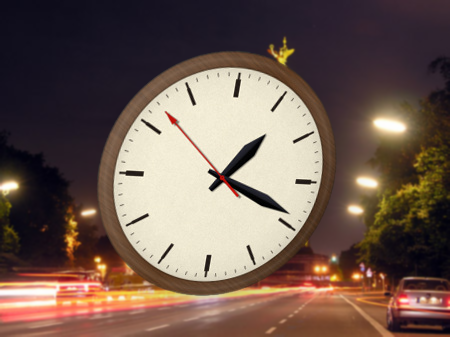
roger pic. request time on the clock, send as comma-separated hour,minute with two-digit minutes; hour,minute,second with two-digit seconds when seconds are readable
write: 1,18,52
